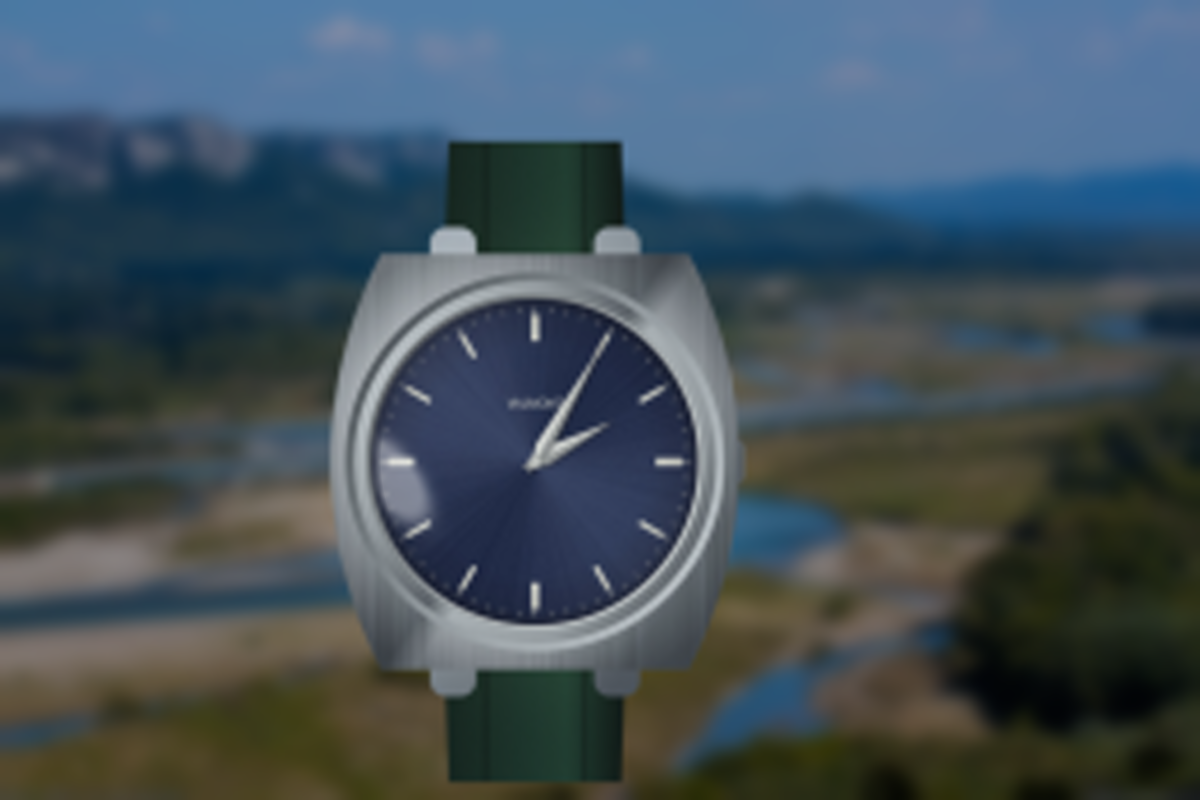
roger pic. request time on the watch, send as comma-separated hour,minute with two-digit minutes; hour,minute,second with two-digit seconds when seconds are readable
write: 2,05
